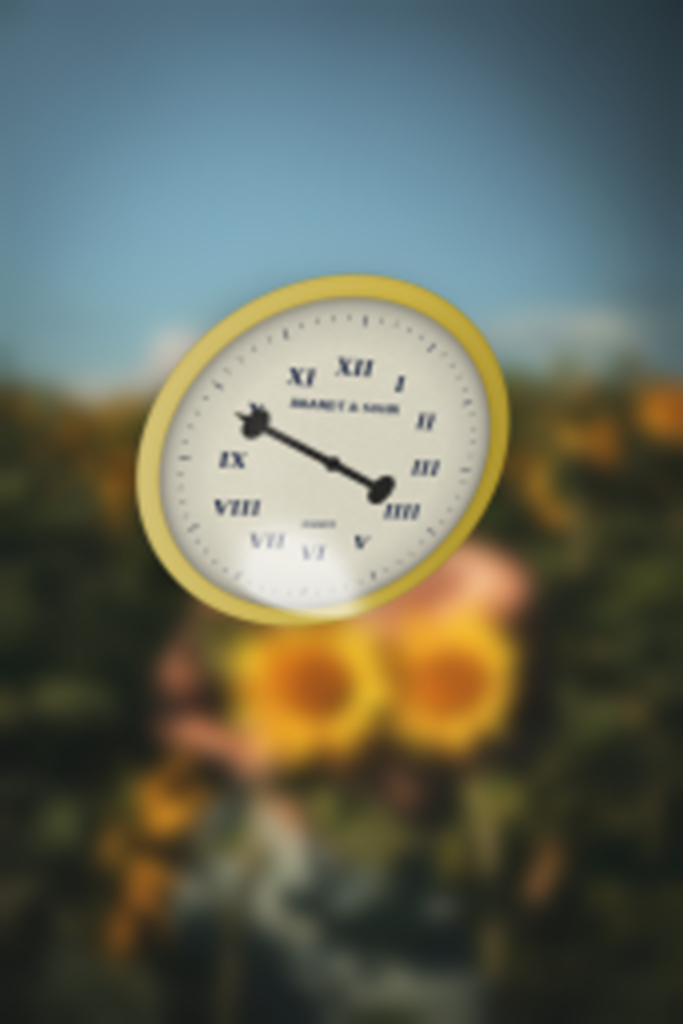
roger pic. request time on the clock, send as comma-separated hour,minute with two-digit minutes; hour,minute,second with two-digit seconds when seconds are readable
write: 3,49
